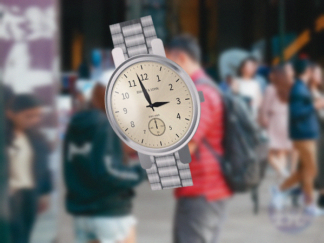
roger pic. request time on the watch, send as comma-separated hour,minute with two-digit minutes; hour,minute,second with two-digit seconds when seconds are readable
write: 2,58
